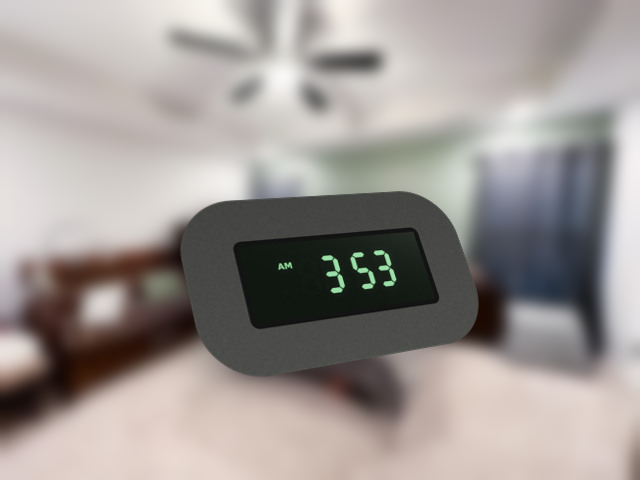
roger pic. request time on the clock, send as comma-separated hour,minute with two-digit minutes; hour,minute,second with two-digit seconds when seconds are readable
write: 3,53
